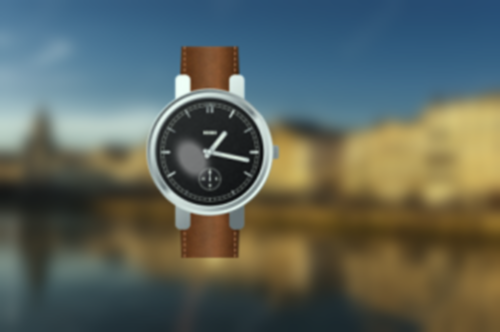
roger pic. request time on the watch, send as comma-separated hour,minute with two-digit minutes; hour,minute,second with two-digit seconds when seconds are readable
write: 1,17
